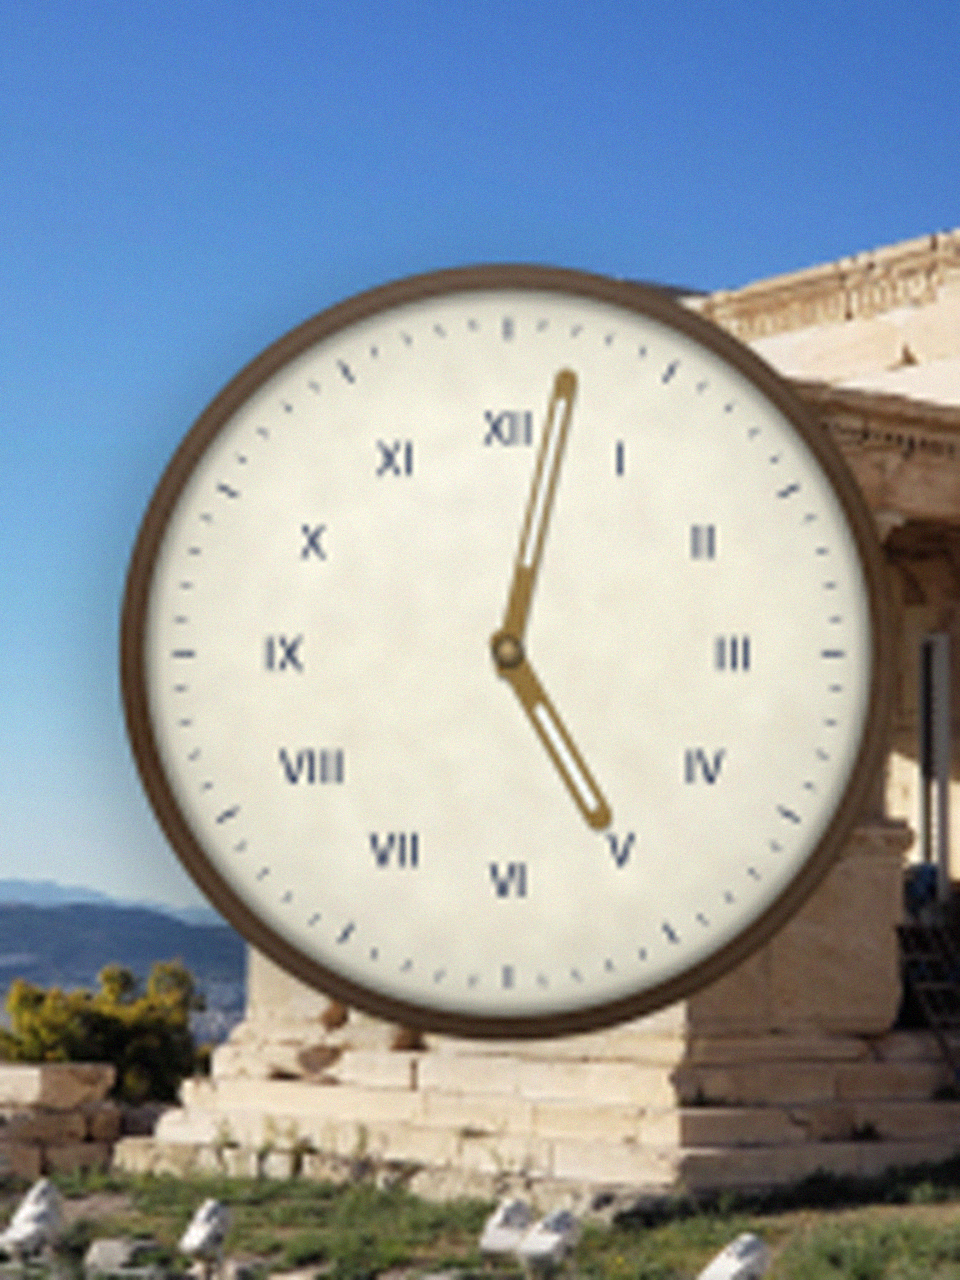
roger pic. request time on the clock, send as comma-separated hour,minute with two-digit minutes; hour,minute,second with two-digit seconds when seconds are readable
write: 5,02
